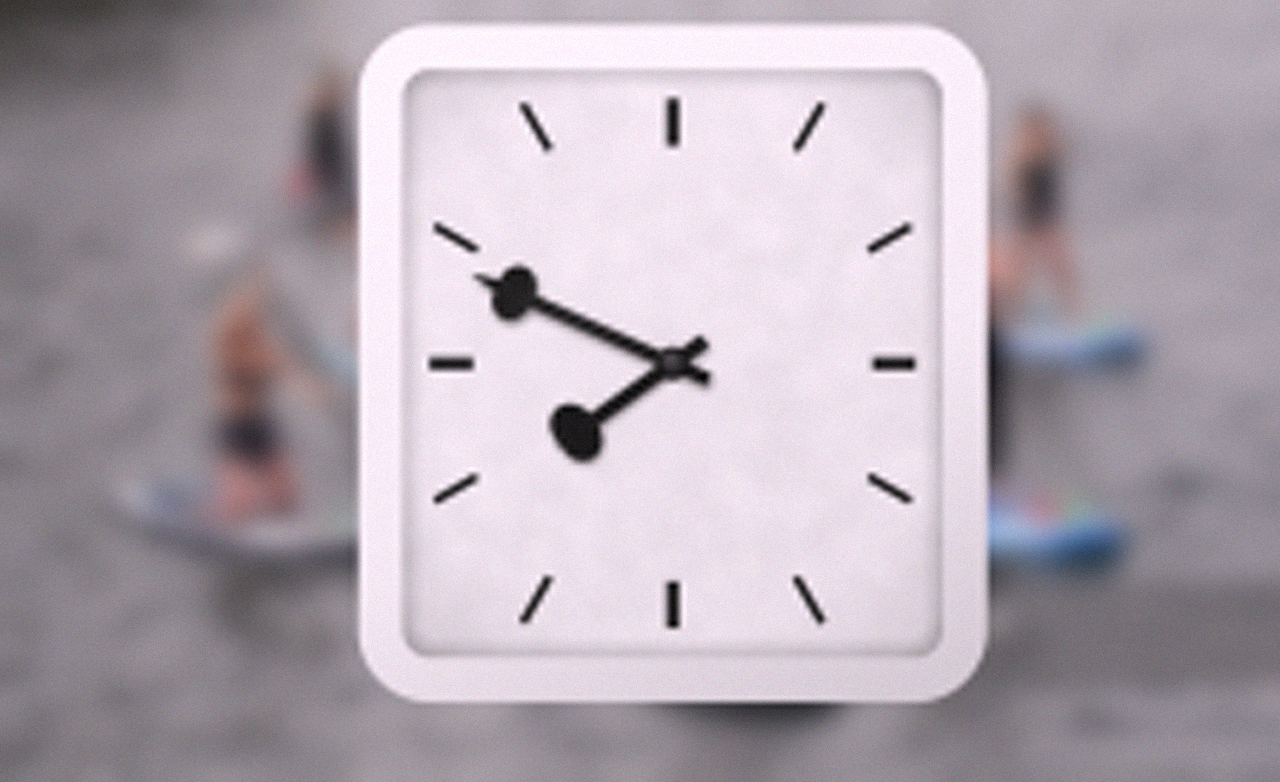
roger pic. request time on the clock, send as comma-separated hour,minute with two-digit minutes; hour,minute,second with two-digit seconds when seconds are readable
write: 7,49
